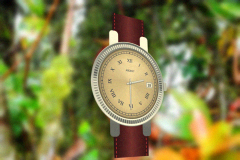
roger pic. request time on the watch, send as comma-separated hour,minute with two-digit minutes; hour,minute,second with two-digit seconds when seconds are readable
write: 2,30
